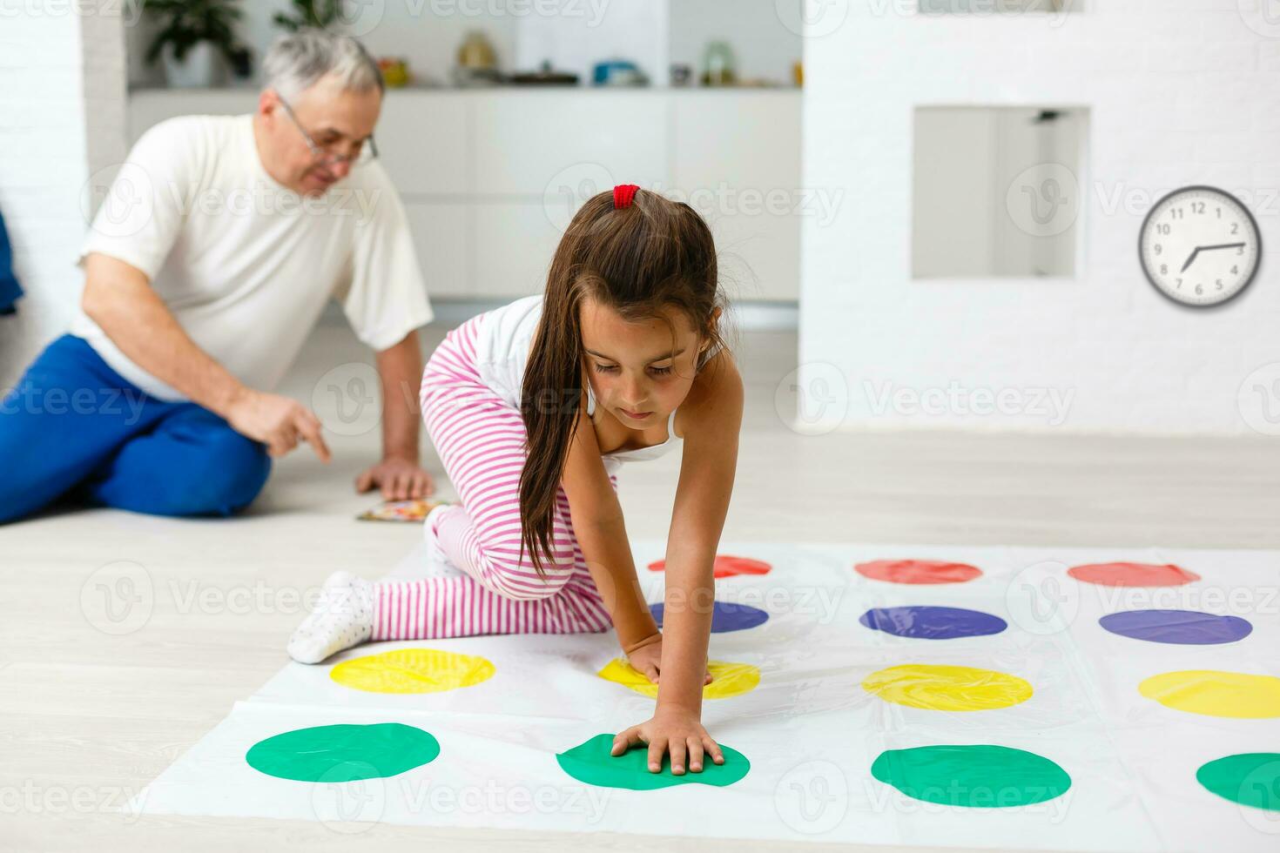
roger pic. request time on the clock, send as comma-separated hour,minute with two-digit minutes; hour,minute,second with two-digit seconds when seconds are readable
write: 7,14
